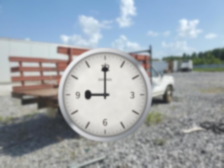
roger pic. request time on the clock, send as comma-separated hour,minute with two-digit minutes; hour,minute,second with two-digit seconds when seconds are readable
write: 9,00
